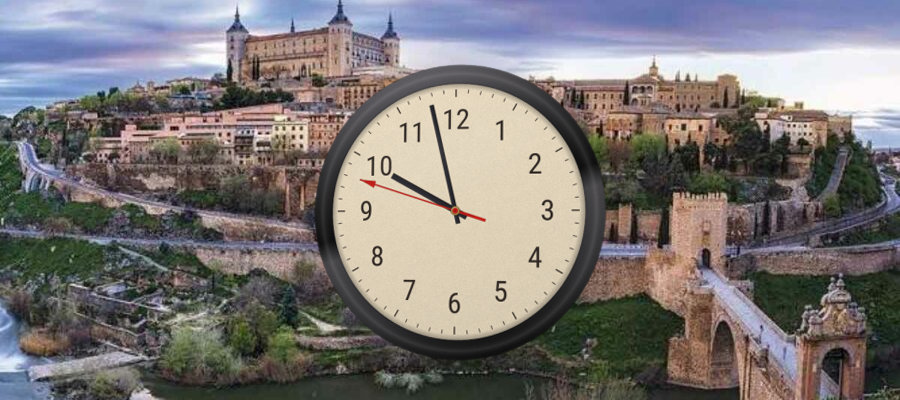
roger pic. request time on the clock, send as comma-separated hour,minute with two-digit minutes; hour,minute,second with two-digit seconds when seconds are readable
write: 9,57,48
